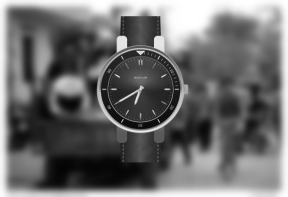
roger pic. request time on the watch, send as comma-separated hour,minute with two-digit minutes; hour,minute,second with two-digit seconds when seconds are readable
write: 6,40
